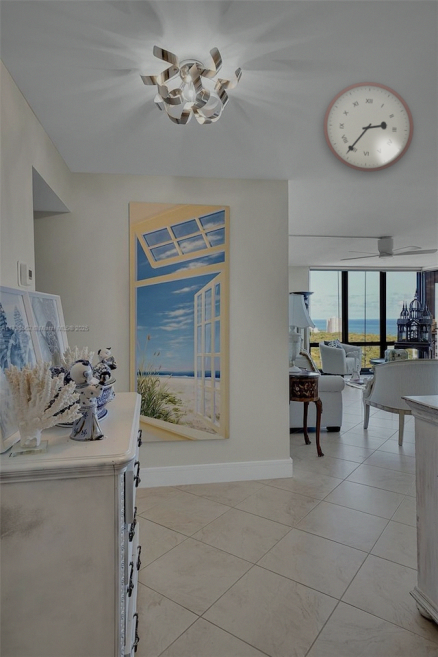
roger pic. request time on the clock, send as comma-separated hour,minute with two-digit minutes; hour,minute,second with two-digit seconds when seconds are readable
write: 2,36
